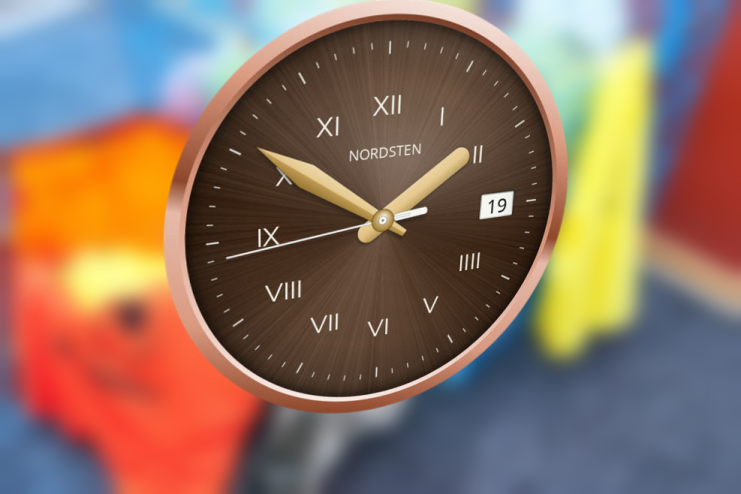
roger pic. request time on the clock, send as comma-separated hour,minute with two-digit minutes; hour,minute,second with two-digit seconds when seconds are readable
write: 1,50,44
